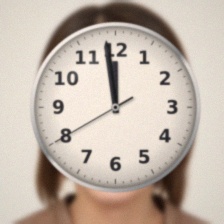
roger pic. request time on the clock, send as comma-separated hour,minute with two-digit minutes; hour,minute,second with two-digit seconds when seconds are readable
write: 11,58,40
